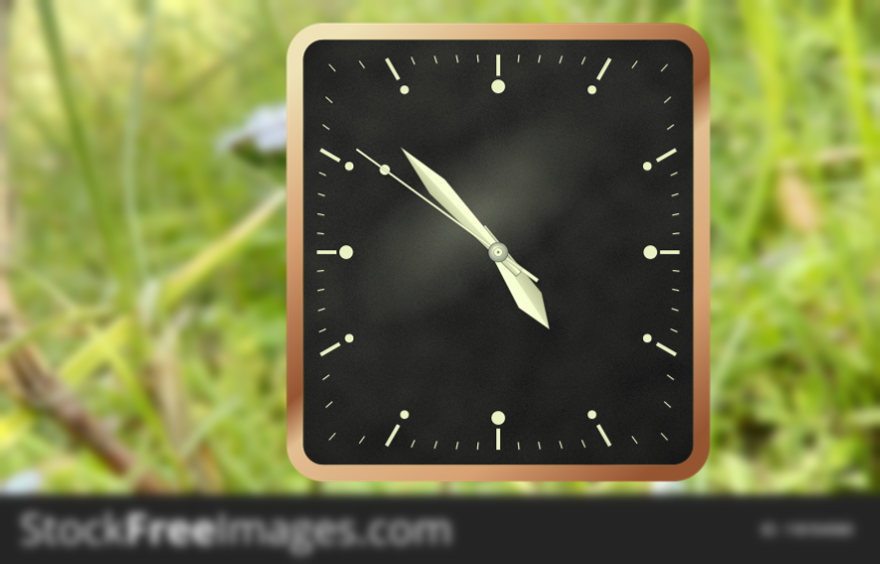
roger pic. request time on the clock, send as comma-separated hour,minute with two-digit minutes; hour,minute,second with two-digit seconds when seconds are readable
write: 4,52,51
